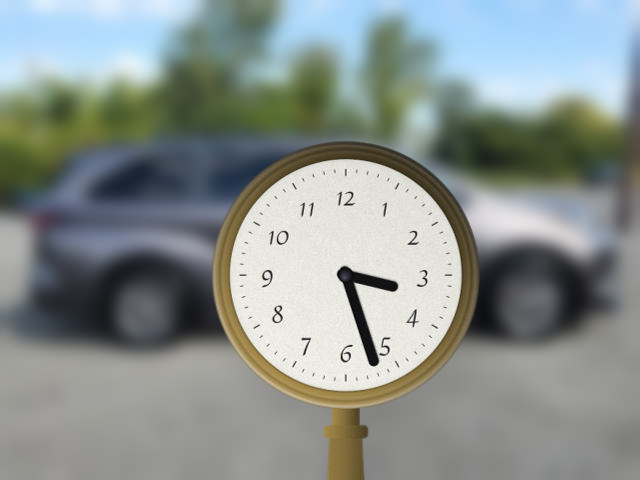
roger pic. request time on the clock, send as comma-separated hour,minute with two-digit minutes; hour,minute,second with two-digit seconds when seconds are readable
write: 3,27
